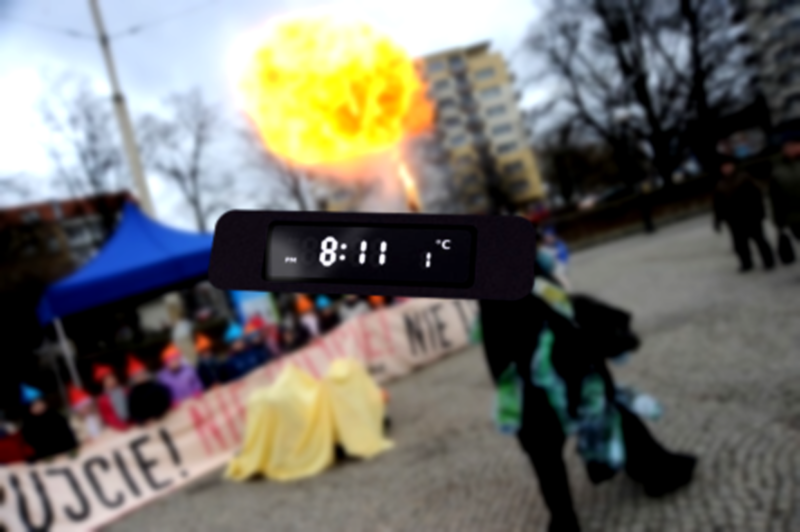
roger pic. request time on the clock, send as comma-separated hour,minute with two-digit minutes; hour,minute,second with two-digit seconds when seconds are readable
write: 8,11
